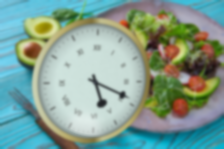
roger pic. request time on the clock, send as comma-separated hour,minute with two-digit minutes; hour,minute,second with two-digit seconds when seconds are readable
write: 5,19
